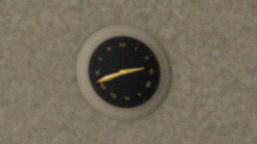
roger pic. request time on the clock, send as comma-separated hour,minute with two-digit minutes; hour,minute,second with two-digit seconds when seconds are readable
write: 2,42
